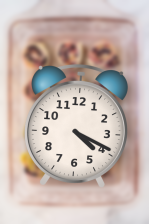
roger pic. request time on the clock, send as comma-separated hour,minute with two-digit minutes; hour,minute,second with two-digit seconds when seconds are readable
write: 4,19
